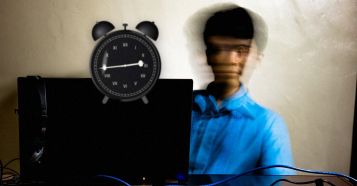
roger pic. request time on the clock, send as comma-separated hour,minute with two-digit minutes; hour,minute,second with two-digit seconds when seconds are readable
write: 2,44
